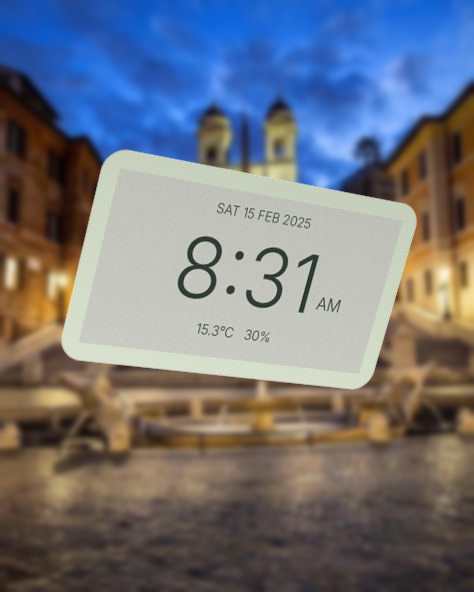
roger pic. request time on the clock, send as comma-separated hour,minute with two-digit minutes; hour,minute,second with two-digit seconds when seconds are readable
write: 8,31
